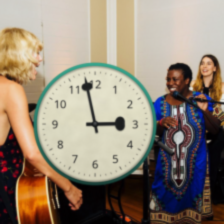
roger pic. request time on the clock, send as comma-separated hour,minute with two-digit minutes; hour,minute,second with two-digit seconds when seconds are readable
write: 2,58
